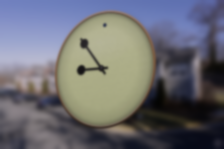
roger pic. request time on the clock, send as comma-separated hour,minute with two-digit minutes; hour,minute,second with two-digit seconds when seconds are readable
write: 8,53
